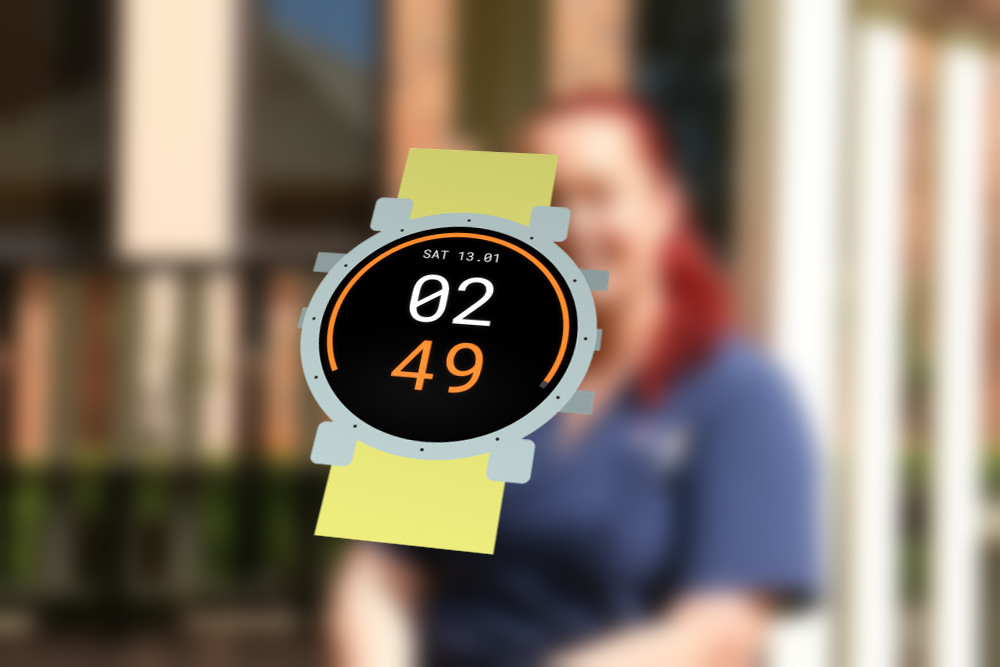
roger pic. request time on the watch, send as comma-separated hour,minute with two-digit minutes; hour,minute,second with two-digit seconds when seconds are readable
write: 2,49
